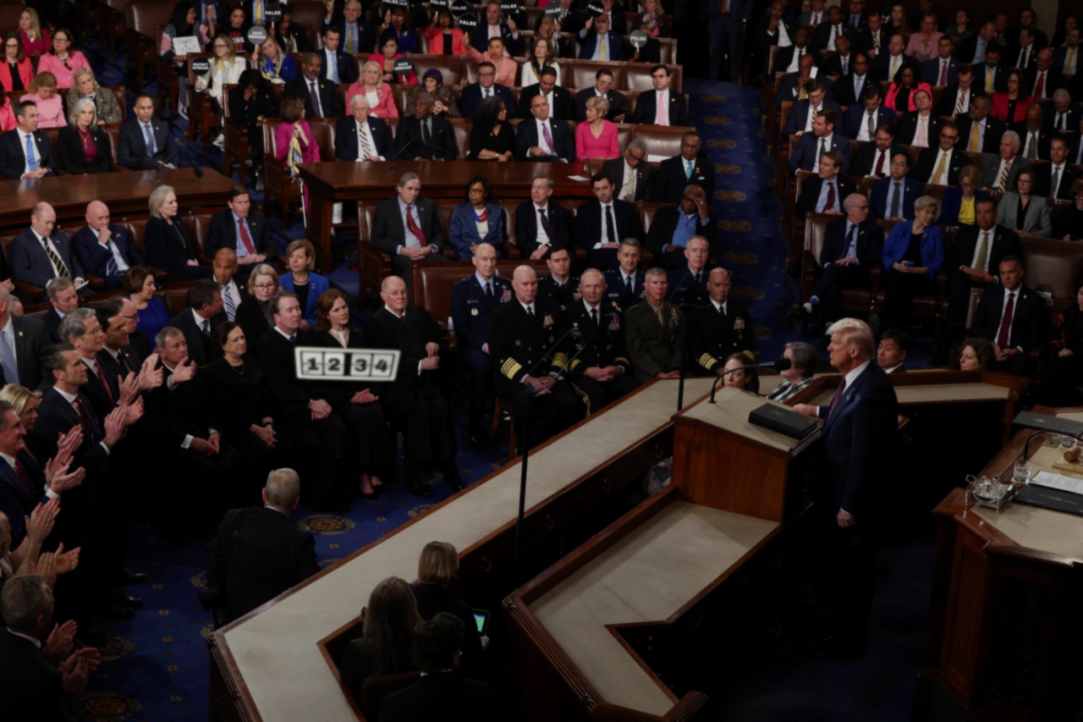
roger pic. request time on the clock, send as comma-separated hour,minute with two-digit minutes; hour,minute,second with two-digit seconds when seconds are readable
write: 12,34
